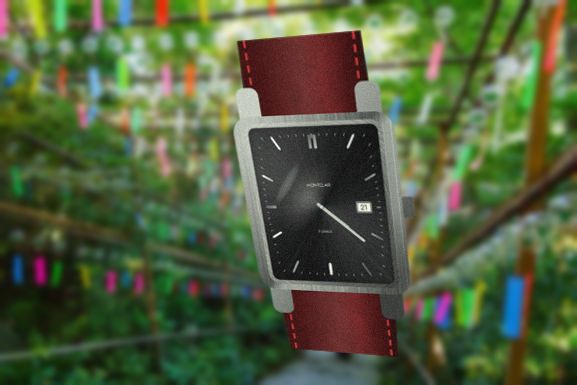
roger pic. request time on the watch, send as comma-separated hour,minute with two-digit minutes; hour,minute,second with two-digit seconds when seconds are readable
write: 4,22
